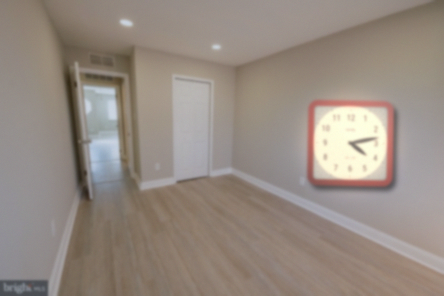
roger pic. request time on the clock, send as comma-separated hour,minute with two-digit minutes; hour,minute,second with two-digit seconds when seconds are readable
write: 4,13
